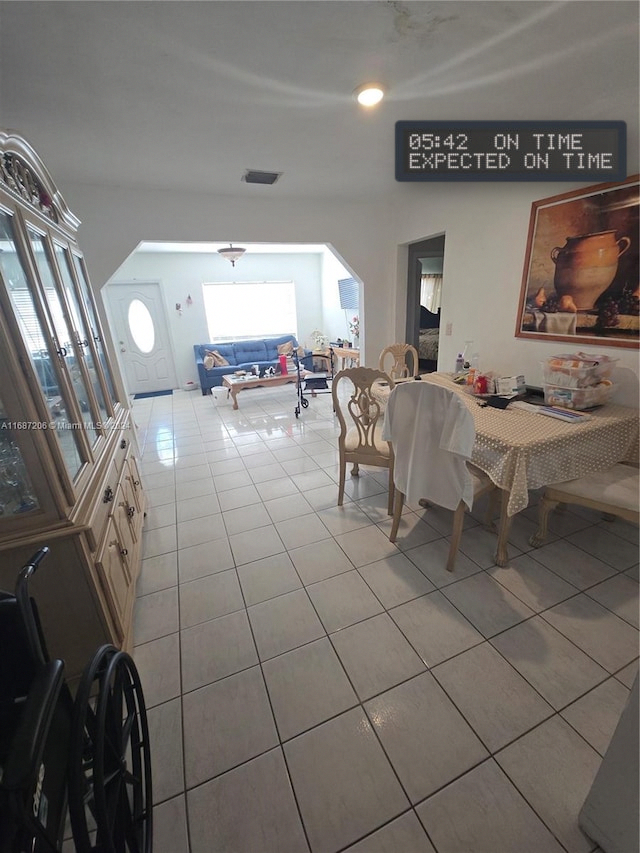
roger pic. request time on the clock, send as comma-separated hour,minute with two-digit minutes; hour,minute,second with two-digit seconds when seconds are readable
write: 5,42
